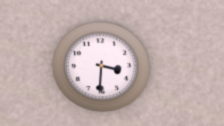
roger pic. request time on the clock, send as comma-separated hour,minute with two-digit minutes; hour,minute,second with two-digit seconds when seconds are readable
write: 3,31
